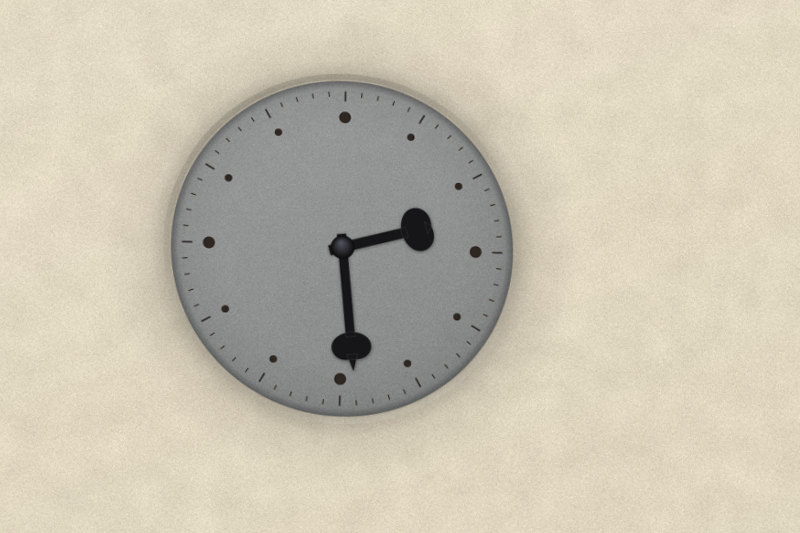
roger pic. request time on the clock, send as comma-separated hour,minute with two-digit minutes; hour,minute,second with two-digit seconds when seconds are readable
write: 2,29
